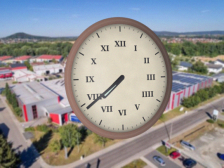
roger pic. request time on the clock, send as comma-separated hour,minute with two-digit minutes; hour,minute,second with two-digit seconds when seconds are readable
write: 7,39
